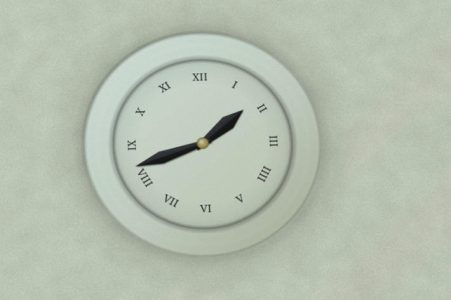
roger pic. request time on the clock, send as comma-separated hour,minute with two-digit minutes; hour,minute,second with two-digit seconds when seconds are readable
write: 1,42
